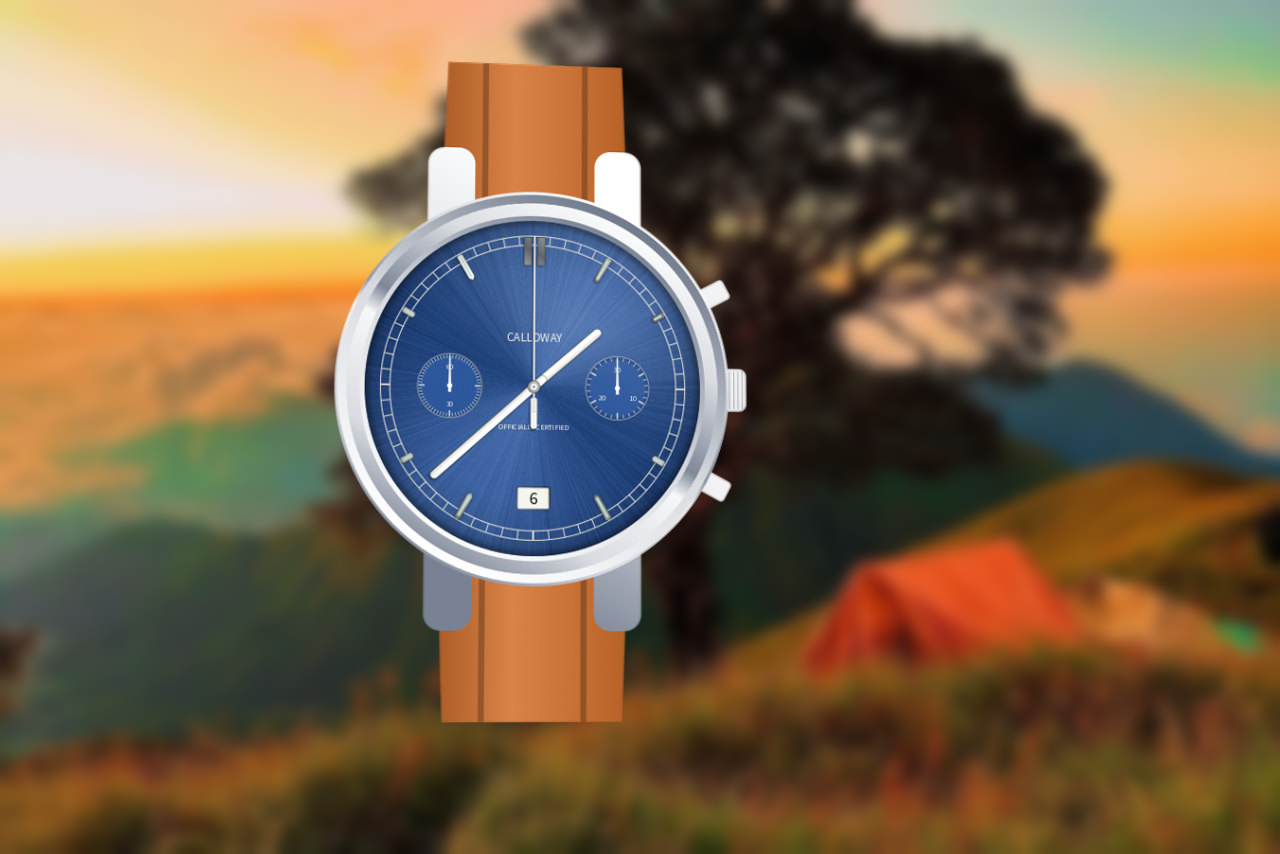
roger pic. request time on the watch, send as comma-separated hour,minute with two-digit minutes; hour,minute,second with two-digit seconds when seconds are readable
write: 1,38
